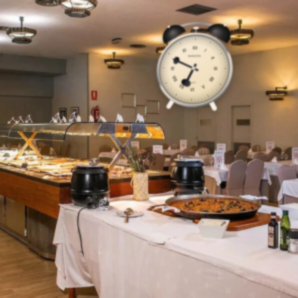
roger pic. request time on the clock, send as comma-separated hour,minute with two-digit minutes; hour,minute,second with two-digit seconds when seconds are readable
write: 6,49
